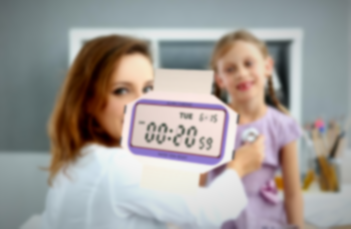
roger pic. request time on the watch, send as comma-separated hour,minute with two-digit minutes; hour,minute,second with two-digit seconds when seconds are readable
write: 0,20
